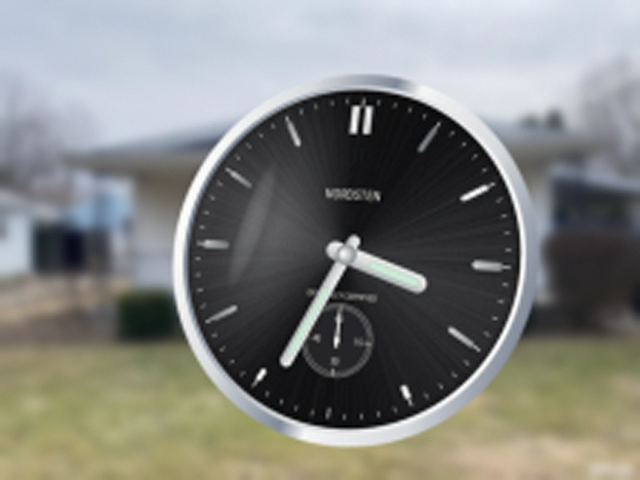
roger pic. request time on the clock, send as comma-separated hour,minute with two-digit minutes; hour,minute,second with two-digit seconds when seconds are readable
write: 3,34
